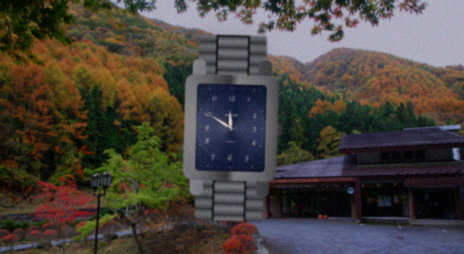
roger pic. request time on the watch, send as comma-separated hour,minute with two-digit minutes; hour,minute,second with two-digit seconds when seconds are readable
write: 11,50
